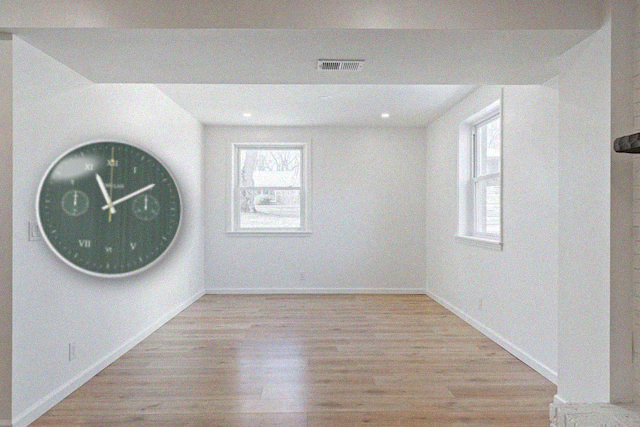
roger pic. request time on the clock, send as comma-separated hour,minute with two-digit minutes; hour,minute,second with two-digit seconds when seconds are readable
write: 11,10
